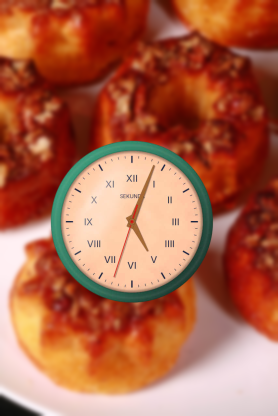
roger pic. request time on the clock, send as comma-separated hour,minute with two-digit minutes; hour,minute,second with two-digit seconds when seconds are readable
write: 5,03,33
